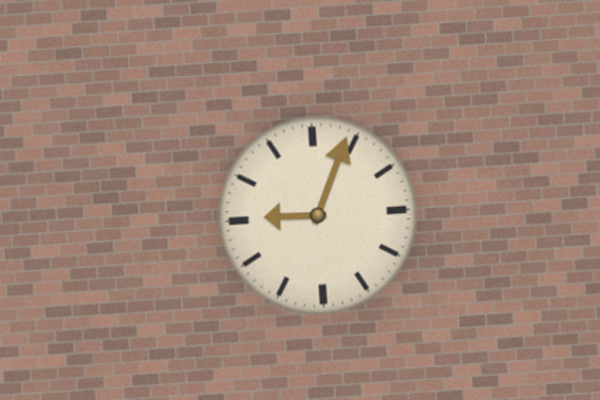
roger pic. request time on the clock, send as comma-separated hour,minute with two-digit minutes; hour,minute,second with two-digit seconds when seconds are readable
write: 9,04
